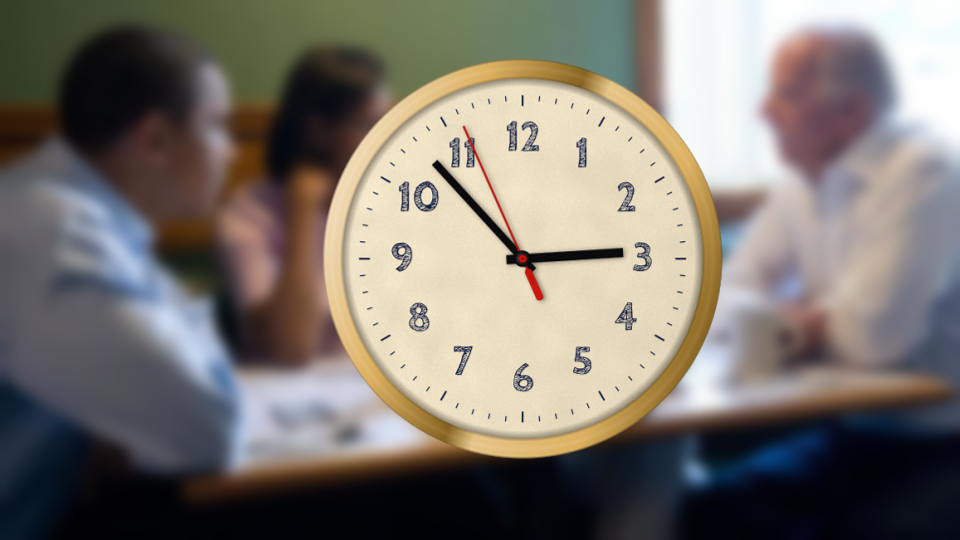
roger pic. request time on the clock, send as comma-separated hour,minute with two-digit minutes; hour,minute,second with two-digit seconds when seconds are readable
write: 2,52,56
